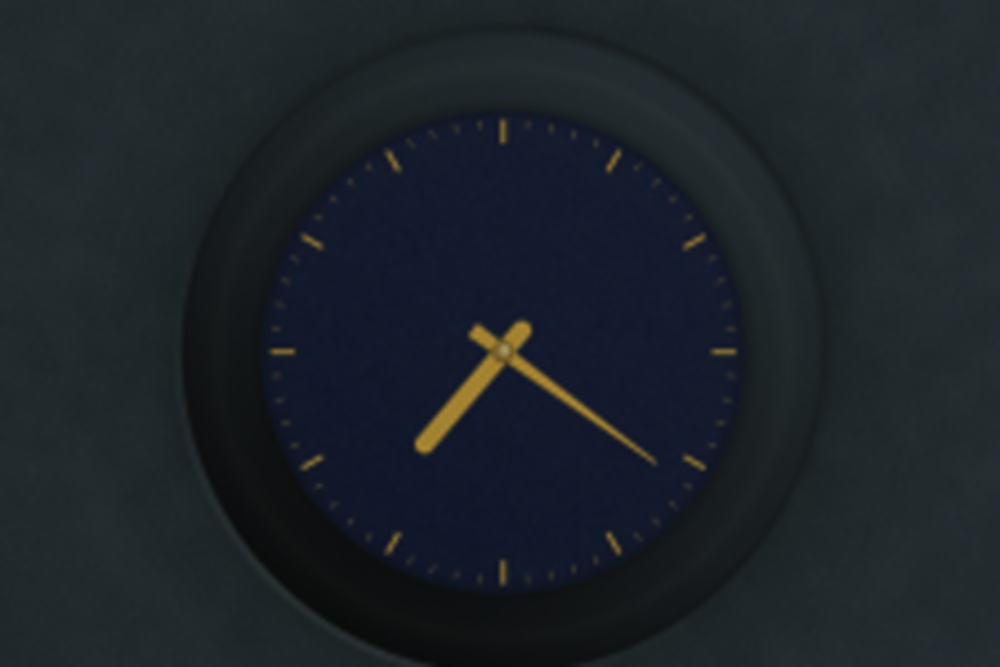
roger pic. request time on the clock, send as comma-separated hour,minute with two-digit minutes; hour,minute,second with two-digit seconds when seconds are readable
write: 7,21
